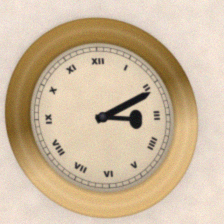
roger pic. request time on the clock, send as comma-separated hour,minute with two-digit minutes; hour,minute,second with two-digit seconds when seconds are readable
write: 3,11
